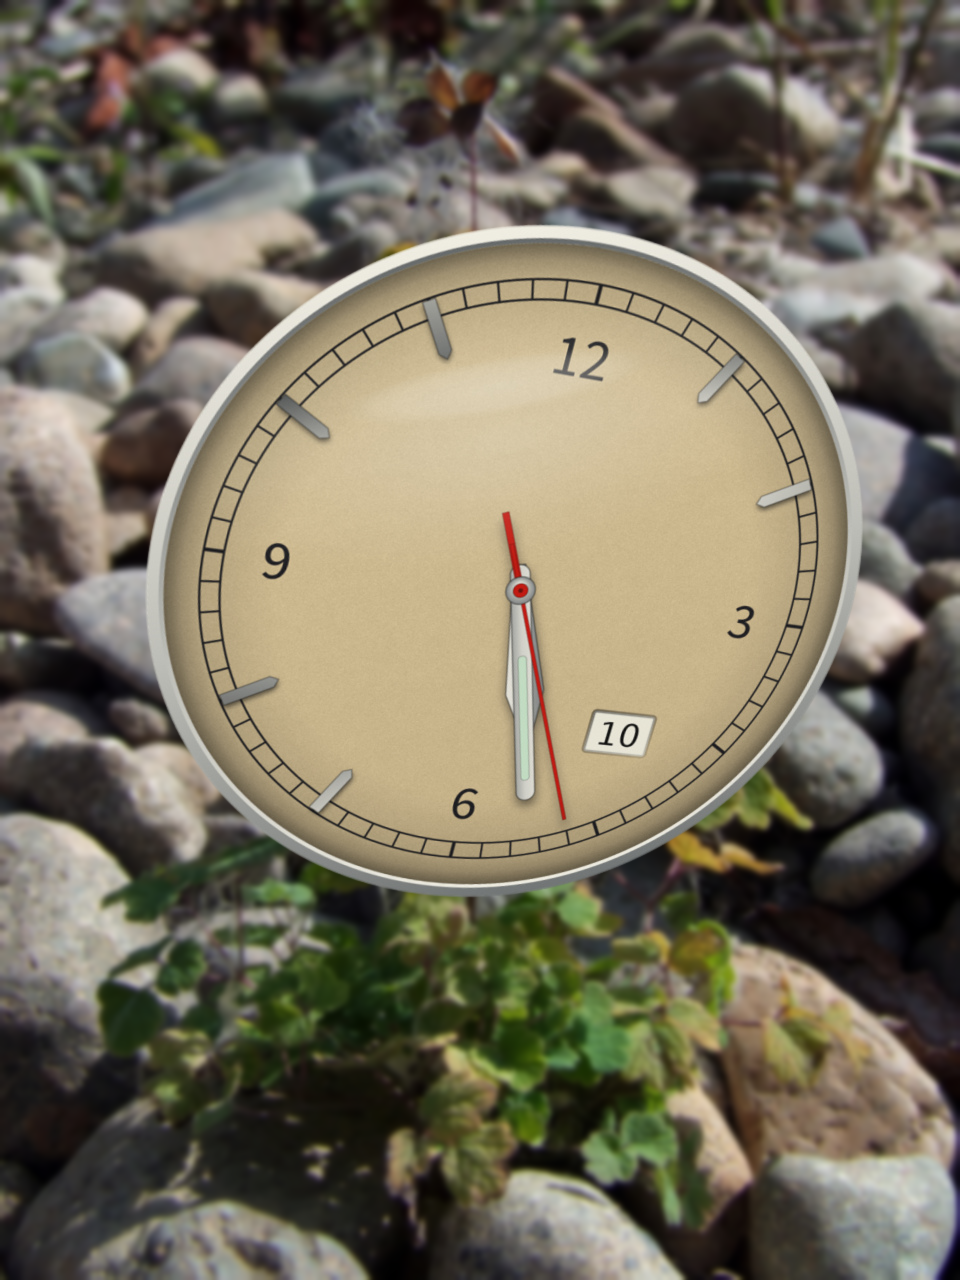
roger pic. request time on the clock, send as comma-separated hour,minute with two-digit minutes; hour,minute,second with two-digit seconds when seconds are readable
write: 5,27,26
